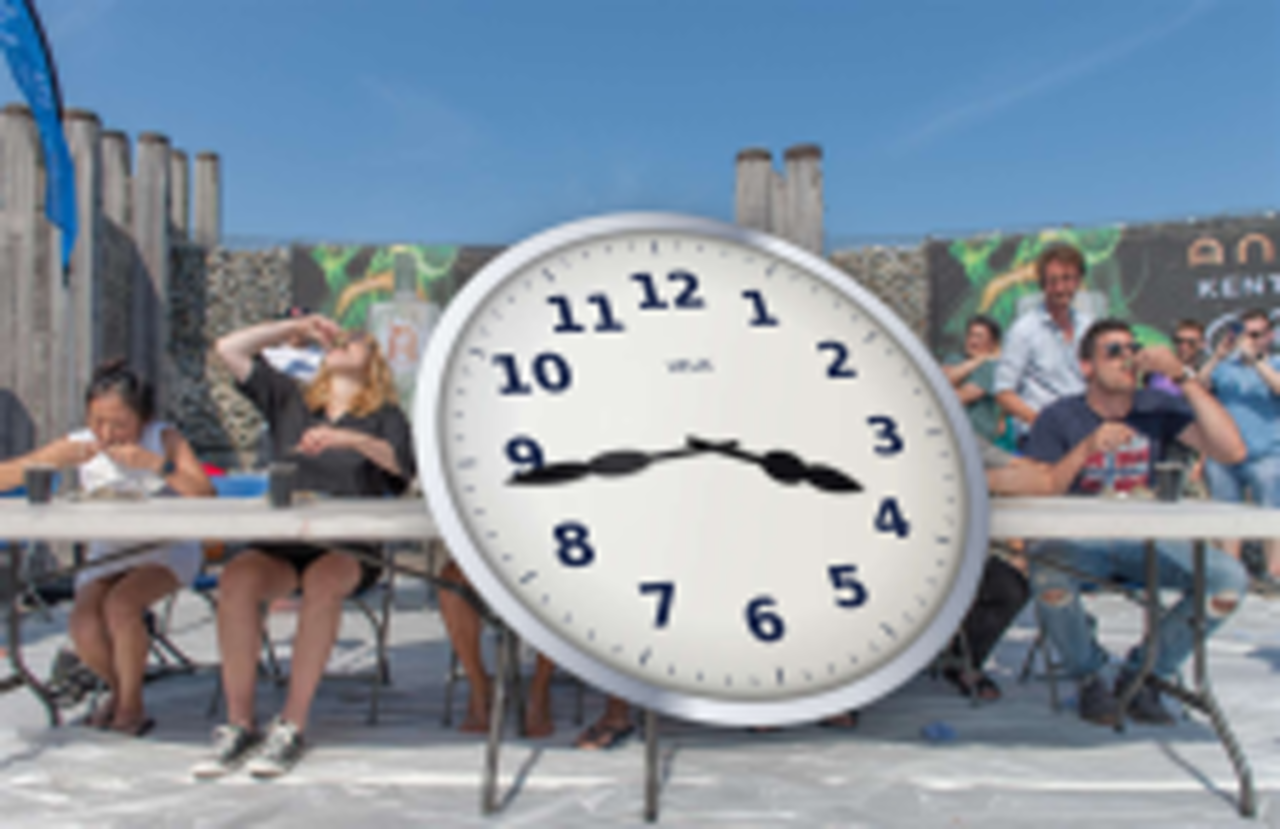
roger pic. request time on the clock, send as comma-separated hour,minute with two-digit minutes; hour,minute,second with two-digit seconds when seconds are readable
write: 3,44
